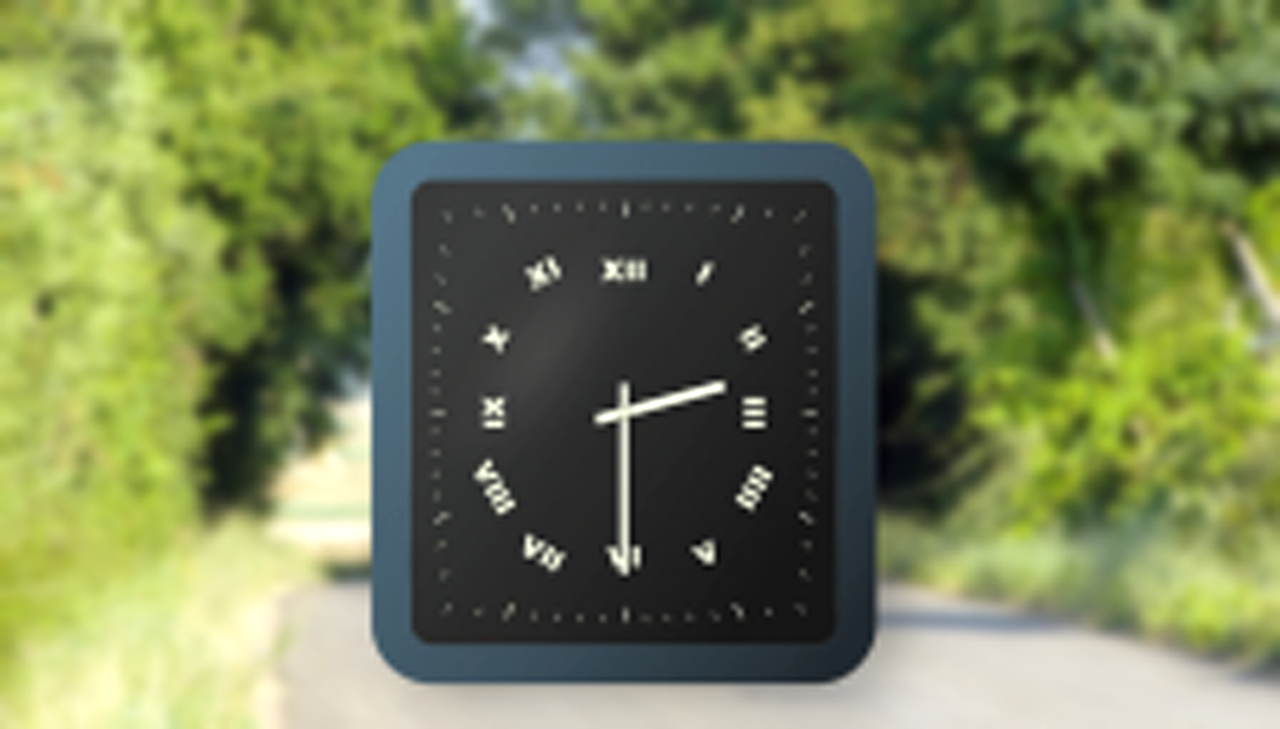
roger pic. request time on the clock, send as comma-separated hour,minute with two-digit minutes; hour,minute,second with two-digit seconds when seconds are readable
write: 2,30
